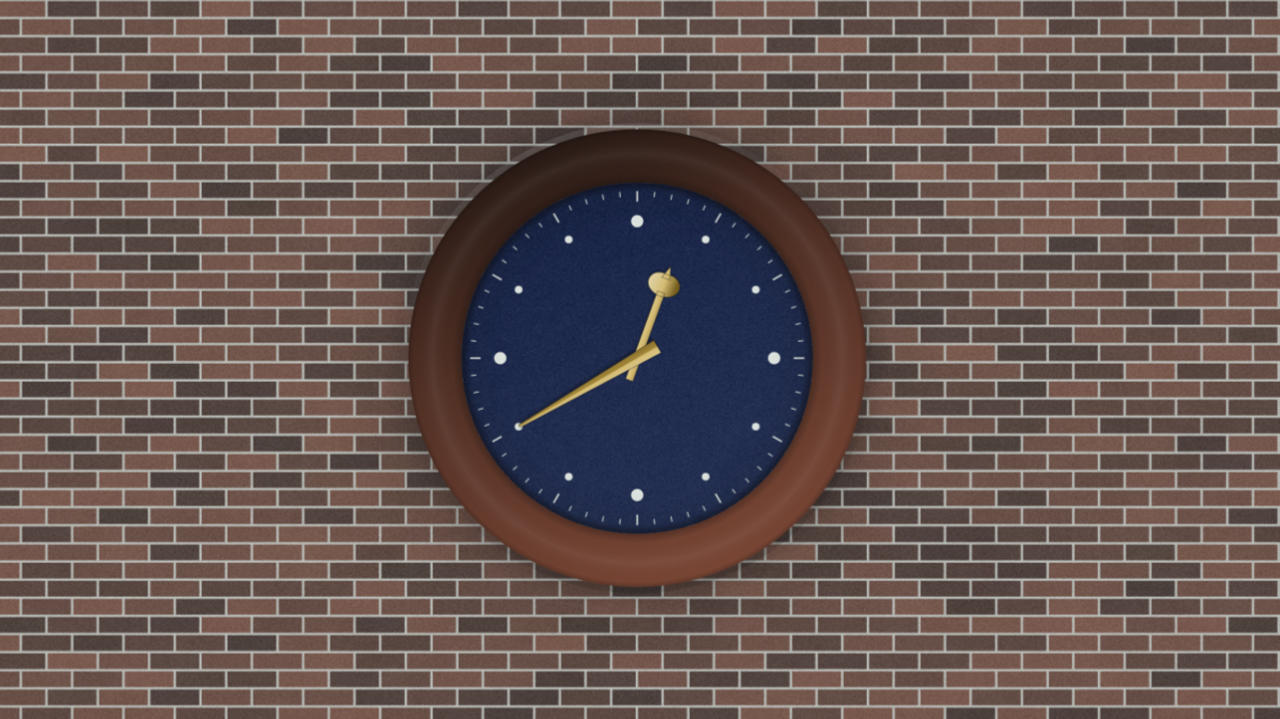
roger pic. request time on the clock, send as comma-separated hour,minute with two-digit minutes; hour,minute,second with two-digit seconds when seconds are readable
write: 12,40
